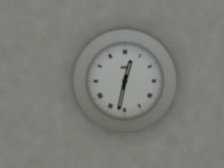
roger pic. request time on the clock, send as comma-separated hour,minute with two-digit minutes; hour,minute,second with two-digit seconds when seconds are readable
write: 12,32
